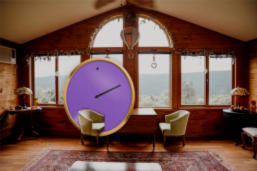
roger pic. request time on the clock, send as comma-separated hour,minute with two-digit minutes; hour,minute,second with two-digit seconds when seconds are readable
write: 2,11
